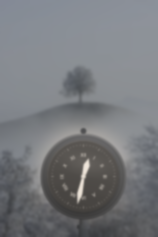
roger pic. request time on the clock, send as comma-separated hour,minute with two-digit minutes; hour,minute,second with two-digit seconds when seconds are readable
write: 12,32
